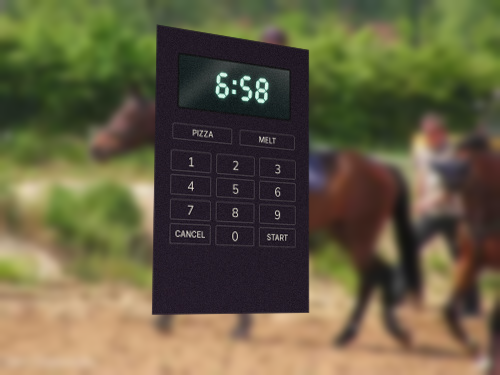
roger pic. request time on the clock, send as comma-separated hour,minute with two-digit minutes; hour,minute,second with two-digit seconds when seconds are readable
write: 6,58
